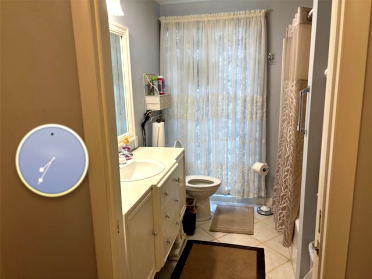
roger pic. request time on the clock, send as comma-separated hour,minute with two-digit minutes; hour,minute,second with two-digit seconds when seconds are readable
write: 7,35
